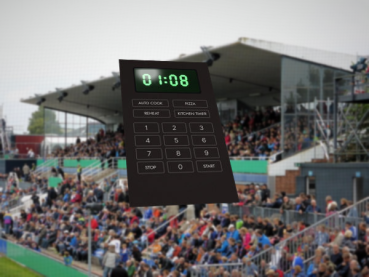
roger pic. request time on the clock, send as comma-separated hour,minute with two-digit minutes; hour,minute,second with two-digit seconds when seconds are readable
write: 1,08
